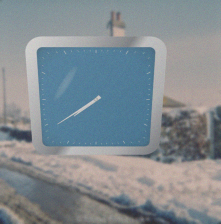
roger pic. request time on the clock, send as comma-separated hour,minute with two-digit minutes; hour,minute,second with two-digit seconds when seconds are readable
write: 7,39
